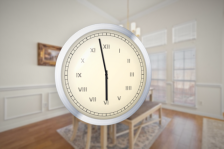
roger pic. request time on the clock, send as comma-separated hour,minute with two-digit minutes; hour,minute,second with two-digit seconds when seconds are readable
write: 5,58
